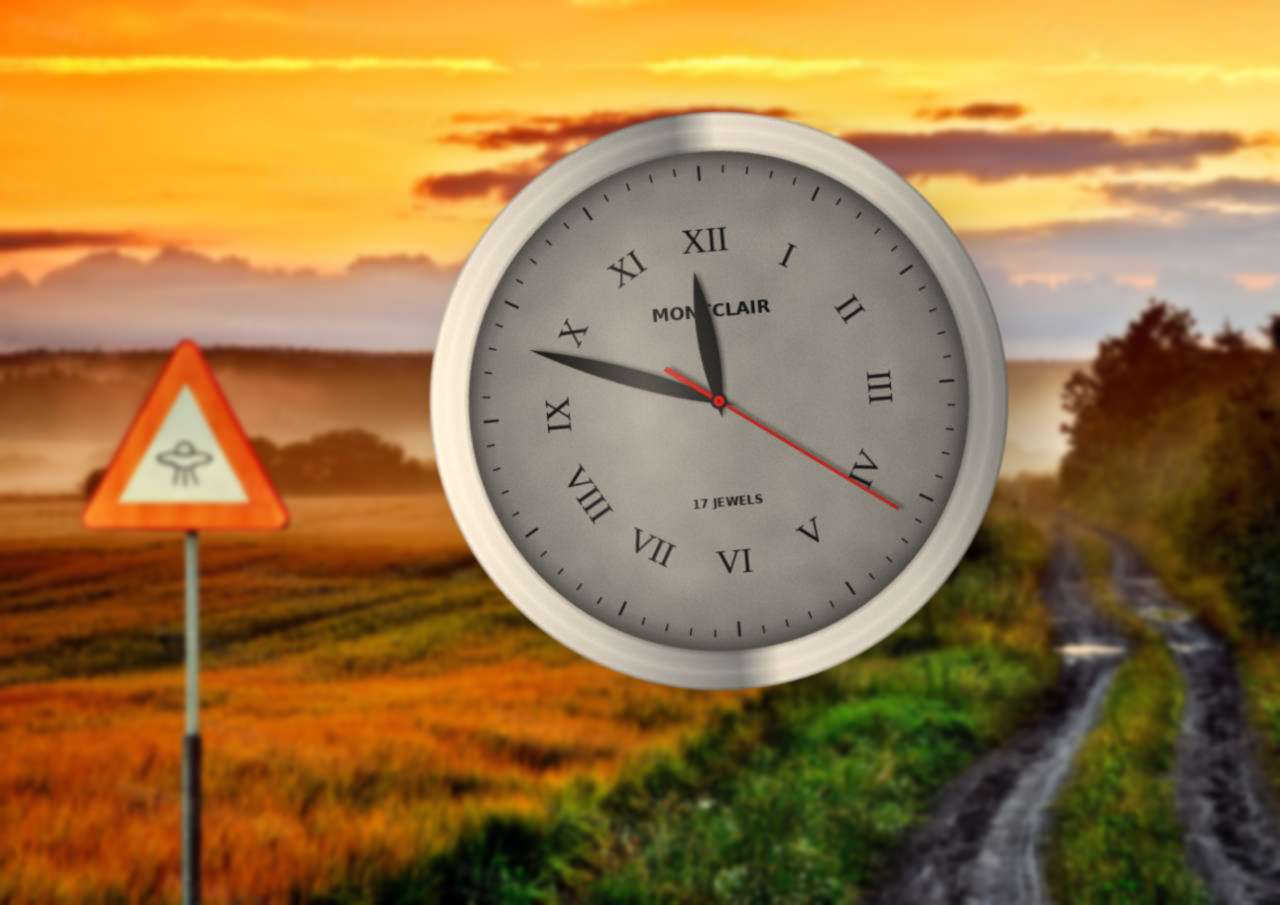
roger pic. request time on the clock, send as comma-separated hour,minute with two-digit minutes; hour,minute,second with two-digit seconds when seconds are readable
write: 11,48,21
